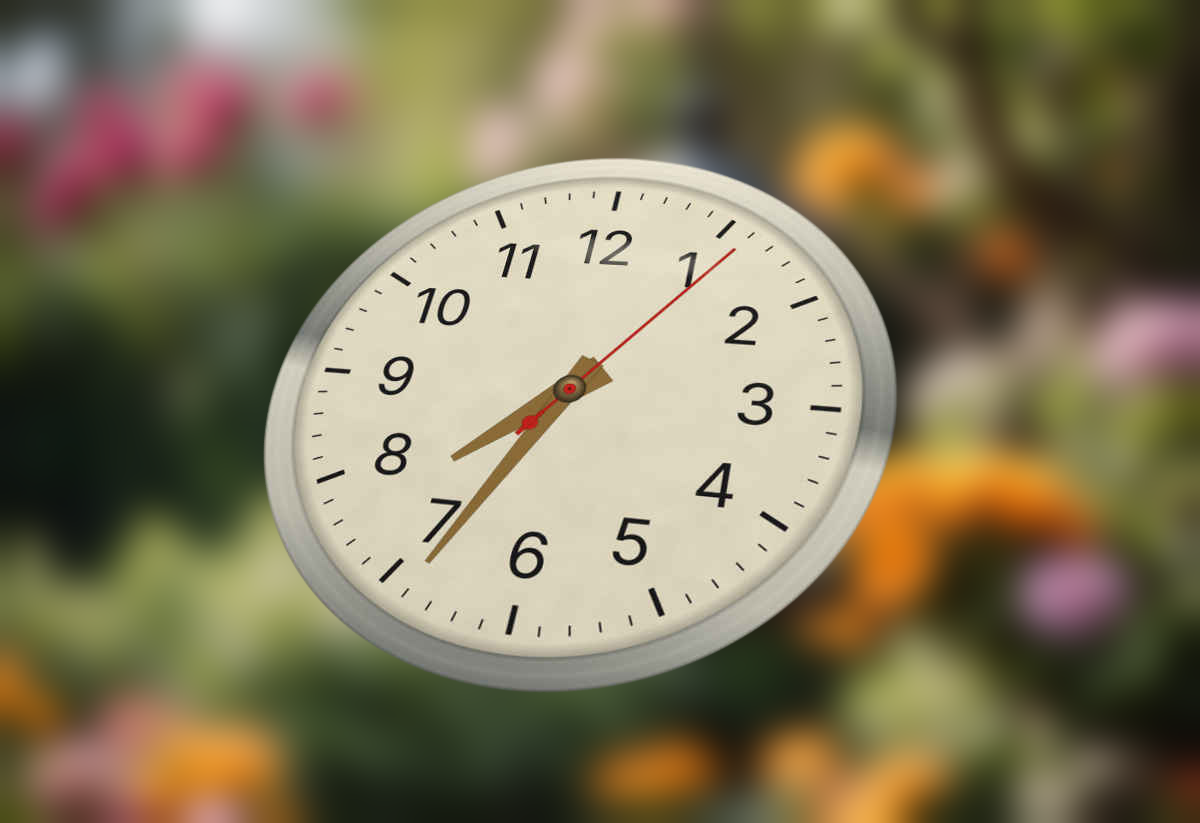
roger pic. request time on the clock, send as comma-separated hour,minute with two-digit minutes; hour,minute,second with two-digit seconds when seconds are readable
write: 7,34,06
